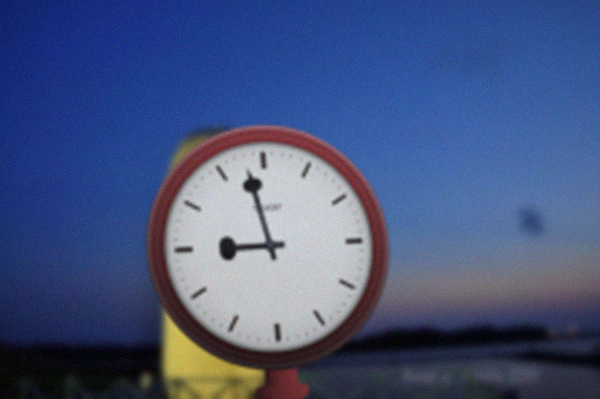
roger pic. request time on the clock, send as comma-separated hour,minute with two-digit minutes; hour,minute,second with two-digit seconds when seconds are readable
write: 8,58
